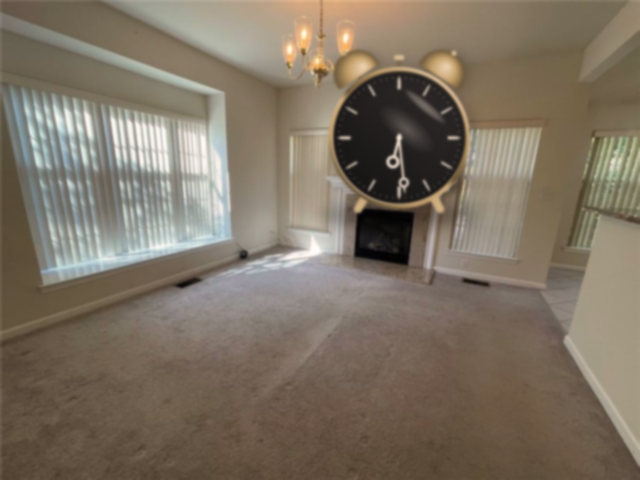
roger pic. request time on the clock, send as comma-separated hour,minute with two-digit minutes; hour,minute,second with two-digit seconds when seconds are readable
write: 6,29
